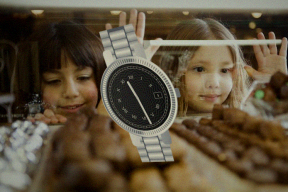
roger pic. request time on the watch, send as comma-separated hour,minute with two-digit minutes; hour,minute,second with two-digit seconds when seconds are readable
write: 11,28
